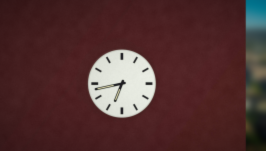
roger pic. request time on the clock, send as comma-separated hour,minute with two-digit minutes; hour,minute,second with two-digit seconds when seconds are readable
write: 6,43
